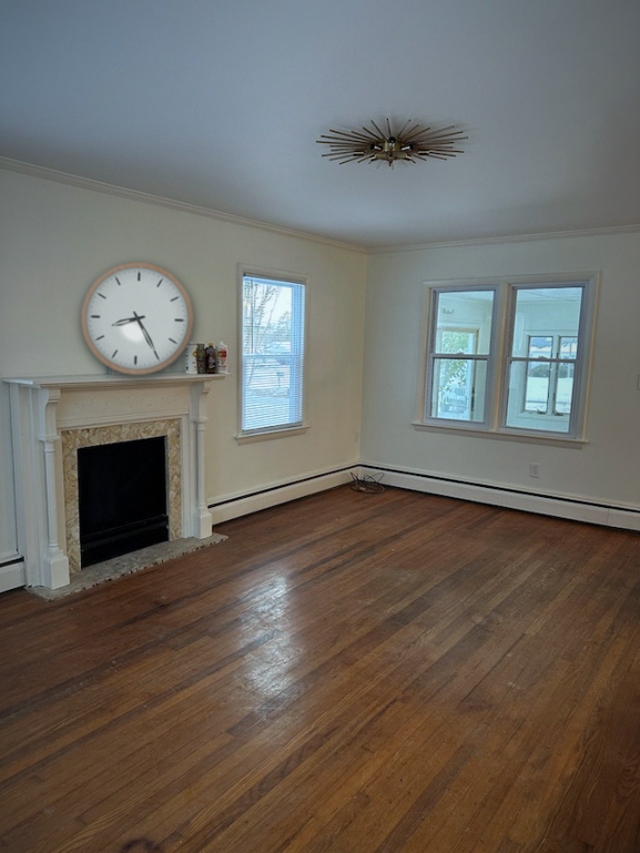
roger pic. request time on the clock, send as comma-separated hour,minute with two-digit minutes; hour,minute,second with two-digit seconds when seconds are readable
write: 8,25
